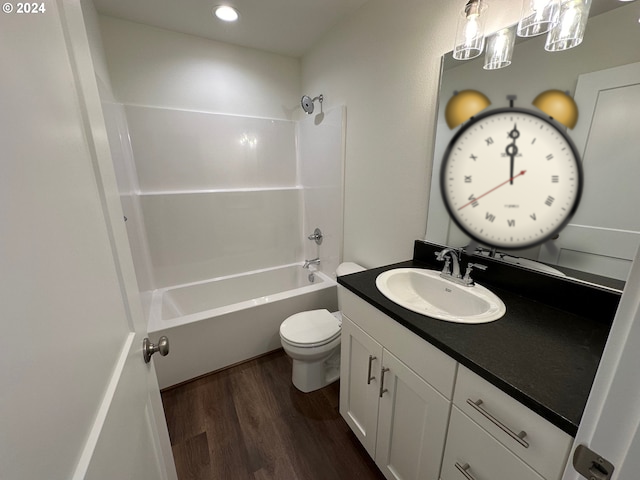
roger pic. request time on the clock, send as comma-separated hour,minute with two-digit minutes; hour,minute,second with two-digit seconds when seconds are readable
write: 12,00,40
